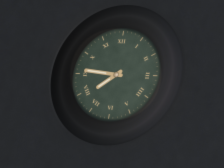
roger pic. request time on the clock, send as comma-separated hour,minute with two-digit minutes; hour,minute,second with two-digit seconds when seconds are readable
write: 7,46
